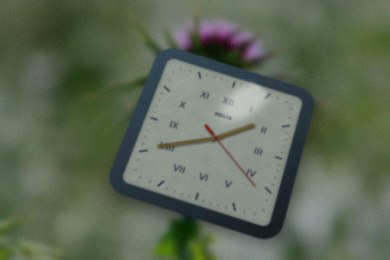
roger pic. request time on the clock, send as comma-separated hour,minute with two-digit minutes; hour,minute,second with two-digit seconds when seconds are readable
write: 1,40,21
